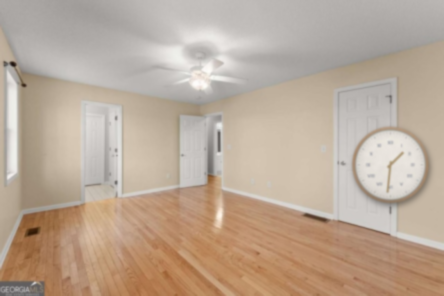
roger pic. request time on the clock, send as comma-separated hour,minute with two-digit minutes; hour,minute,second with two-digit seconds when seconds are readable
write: 1,31
